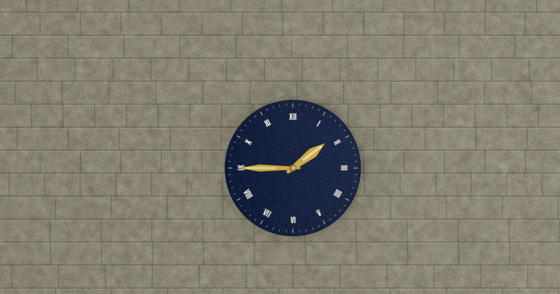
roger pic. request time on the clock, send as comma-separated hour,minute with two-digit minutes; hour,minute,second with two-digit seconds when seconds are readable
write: 1,45
